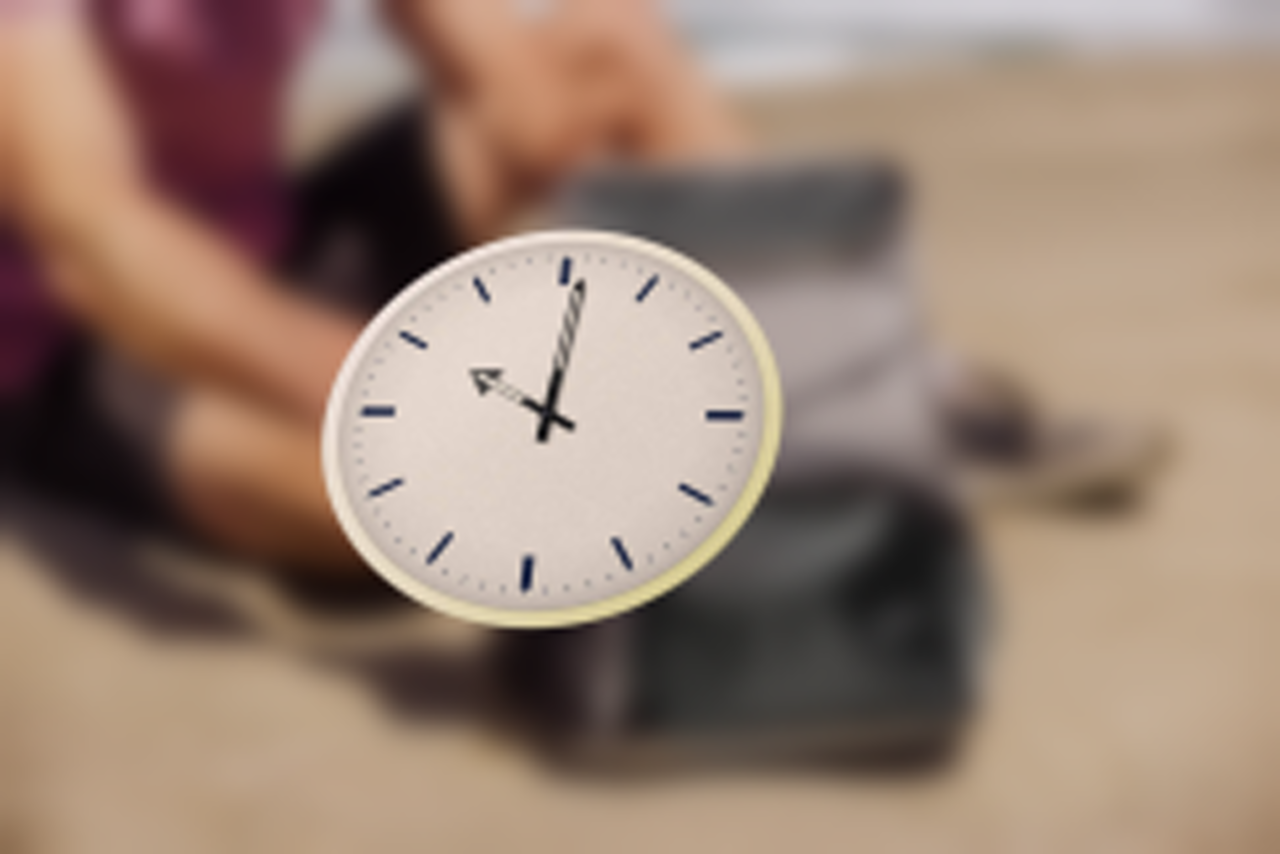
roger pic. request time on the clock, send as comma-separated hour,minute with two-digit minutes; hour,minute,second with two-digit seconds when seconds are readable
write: 10,01
